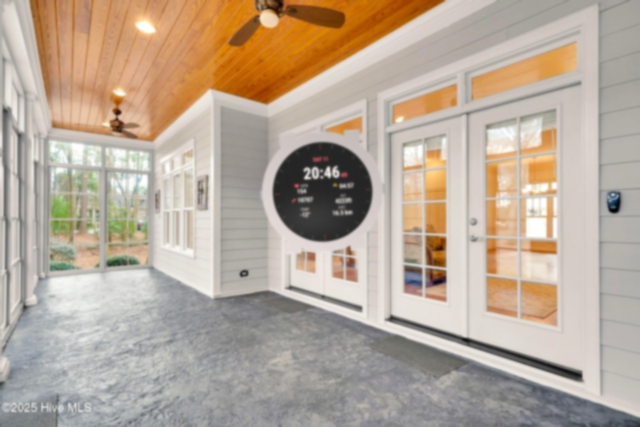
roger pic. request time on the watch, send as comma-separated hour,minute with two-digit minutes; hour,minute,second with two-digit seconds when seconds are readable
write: 20,46
